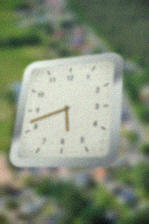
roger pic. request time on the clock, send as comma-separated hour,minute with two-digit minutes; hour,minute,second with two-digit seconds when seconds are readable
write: 5,42
